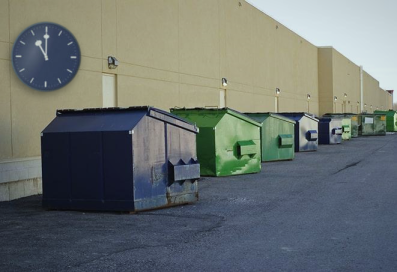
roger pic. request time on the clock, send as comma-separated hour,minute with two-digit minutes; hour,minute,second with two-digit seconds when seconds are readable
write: 11,00
